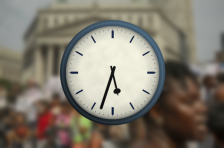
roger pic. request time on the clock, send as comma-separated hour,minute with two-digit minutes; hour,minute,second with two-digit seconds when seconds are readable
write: 5,33
